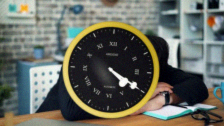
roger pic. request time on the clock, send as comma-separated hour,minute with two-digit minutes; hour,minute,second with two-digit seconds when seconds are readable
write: 4,20
